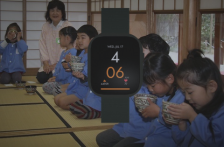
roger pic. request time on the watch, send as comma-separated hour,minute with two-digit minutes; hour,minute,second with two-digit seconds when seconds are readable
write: 4,06
